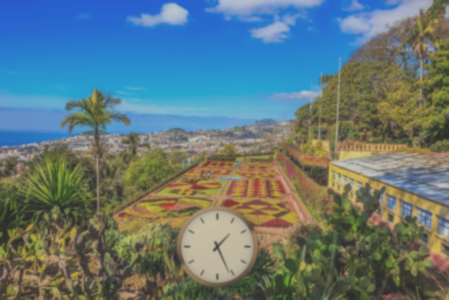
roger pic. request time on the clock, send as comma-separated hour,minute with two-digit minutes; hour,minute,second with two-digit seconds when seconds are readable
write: 1,26
